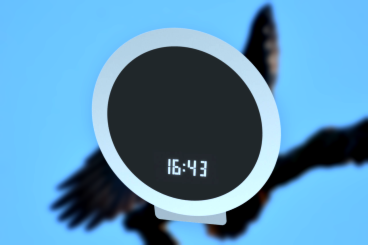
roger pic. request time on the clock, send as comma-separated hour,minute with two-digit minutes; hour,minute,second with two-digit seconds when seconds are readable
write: 16,43
